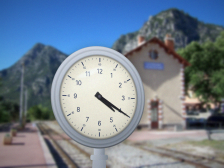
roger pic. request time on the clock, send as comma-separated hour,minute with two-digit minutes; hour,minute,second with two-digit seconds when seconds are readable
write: 4,20
